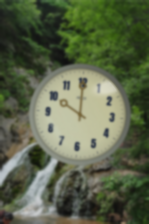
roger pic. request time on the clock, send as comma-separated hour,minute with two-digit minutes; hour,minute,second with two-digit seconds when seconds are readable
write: 10,00
